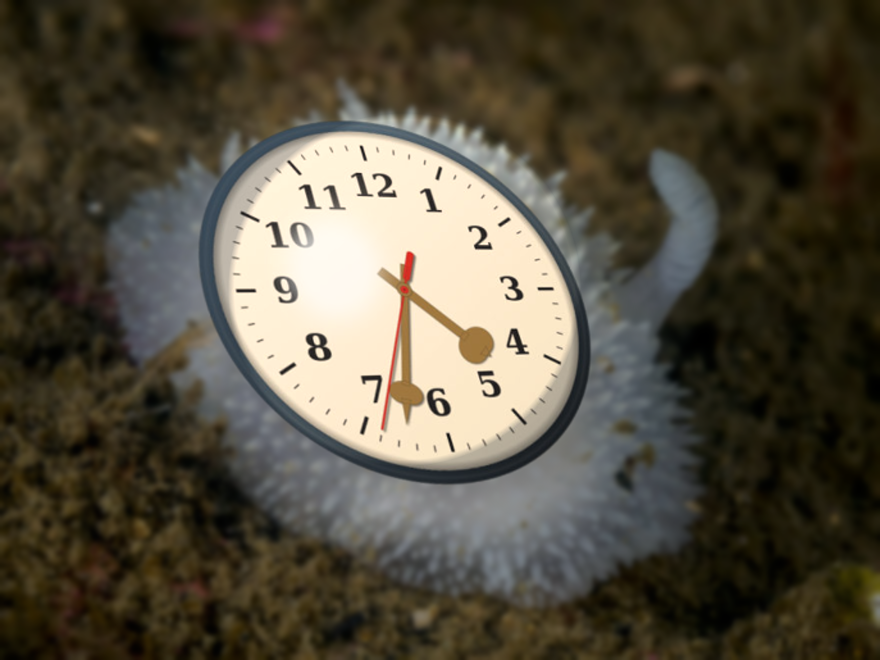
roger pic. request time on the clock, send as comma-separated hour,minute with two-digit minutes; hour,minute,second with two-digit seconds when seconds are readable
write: 4,32,34
